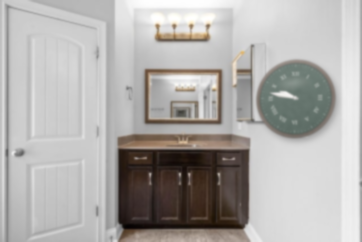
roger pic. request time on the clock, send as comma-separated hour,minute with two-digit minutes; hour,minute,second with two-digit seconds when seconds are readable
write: 9,47
